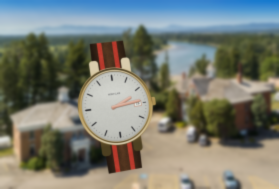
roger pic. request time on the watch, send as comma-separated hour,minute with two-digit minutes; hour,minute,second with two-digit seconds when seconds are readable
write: 2,14
